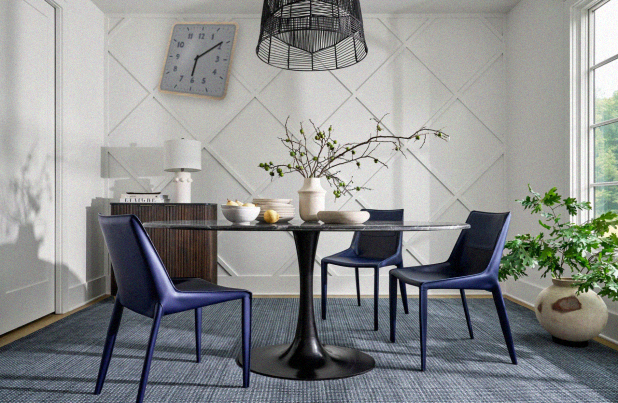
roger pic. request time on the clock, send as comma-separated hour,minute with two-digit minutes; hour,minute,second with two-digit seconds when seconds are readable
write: 6,09
